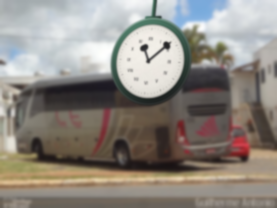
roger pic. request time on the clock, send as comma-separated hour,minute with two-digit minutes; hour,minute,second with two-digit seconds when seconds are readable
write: 11,08
